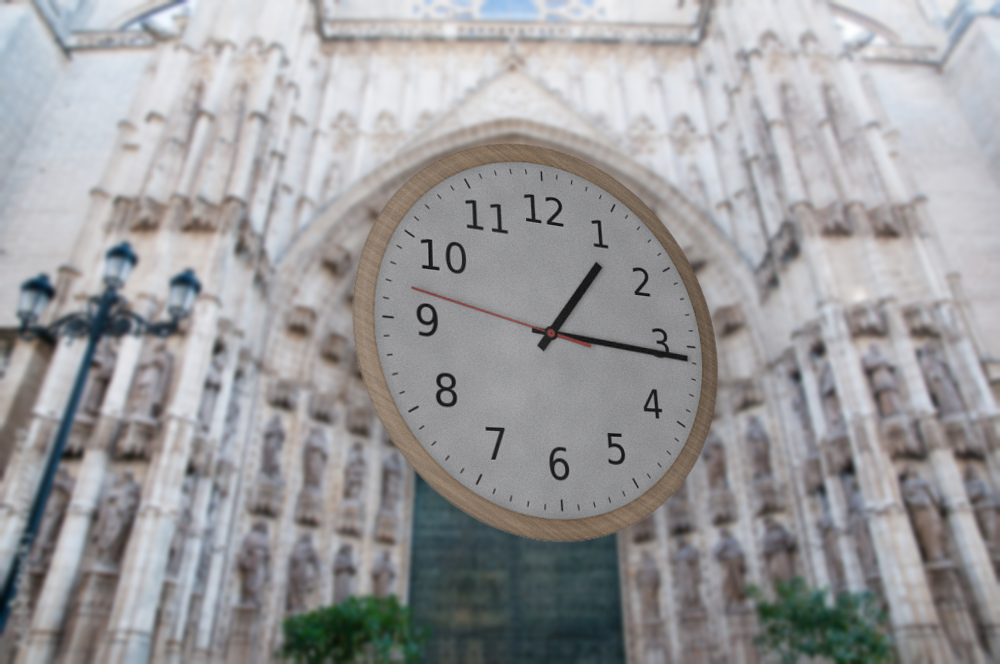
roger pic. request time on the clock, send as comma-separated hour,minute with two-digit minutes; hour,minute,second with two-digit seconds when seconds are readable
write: 1,15,47
